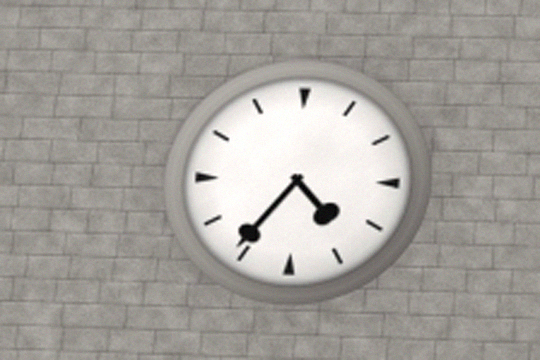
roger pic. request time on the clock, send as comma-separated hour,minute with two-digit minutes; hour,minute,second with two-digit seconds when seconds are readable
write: 4,36
